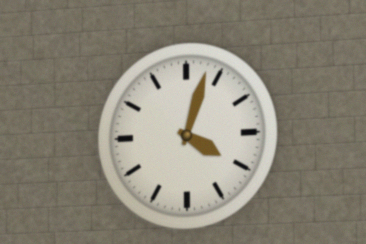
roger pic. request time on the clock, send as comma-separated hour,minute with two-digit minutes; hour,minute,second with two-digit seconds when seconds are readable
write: 4,03
